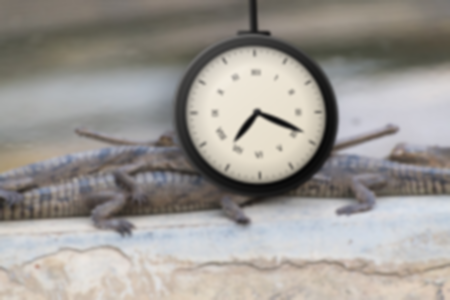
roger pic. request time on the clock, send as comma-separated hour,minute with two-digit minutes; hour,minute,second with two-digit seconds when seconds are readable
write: 7,19
